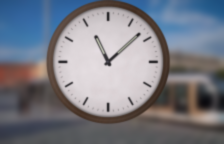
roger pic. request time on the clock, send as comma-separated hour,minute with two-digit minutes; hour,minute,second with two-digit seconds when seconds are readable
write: 11,08
